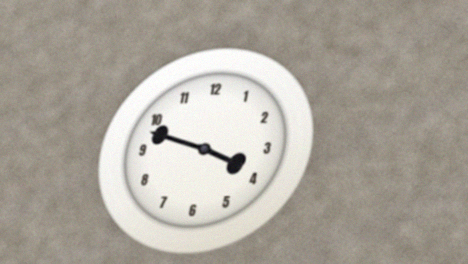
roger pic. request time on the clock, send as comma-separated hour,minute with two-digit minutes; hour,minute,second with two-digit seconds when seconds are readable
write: 3,48
